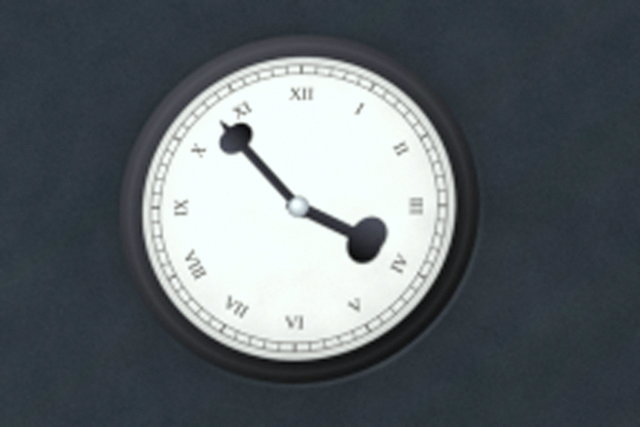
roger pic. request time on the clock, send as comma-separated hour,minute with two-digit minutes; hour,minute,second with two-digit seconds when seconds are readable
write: 3,53
